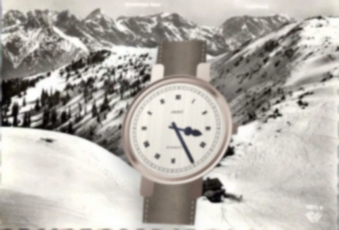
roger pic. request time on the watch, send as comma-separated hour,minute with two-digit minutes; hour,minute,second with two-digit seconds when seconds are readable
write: 3,25
